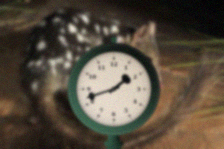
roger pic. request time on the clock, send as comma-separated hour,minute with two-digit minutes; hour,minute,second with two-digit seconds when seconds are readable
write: 1,42
